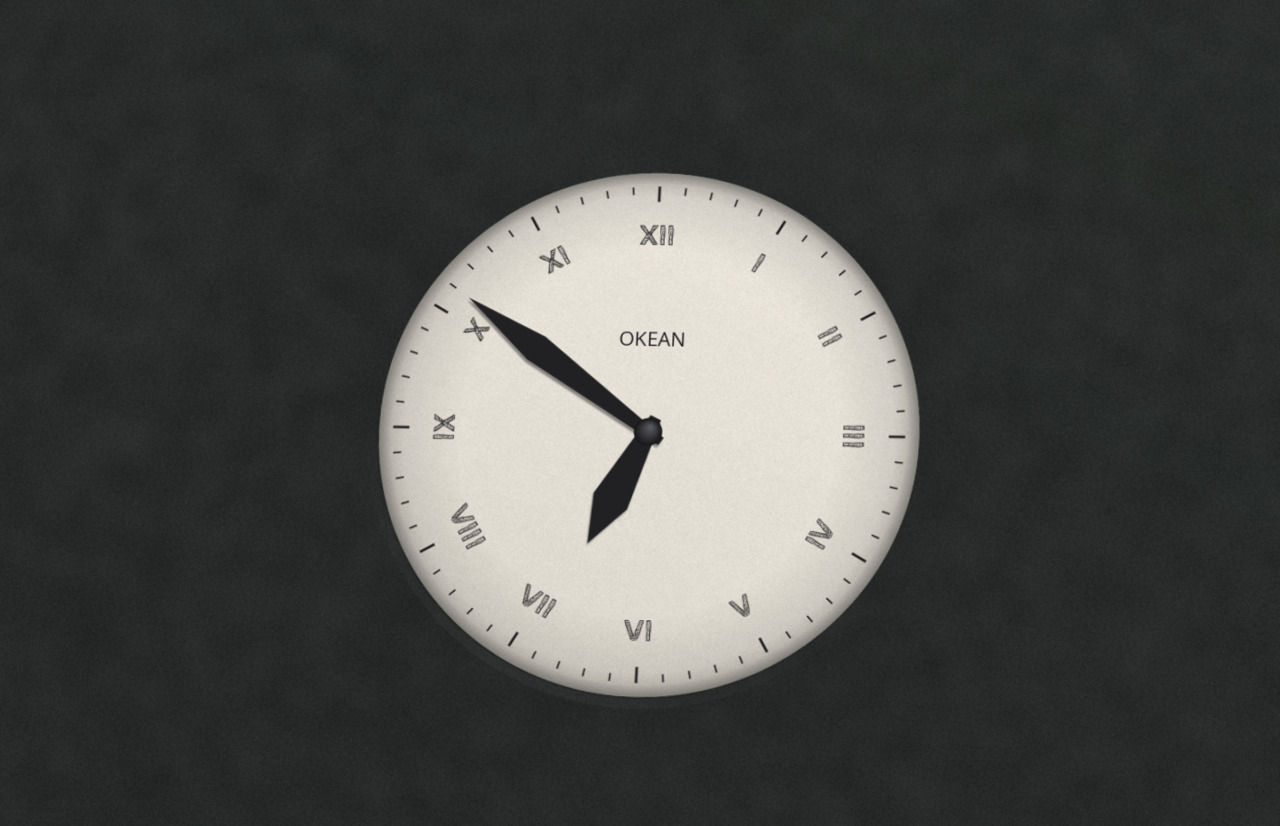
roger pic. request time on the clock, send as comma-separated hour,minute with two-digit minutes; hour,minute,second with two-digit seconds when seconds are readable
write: 6,51
